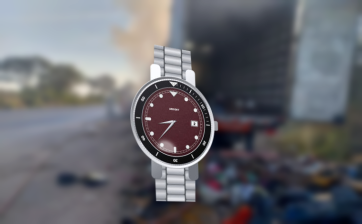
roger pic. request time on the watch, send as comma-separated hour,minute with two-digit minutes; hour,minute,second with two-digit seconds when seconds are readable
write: 8,37
